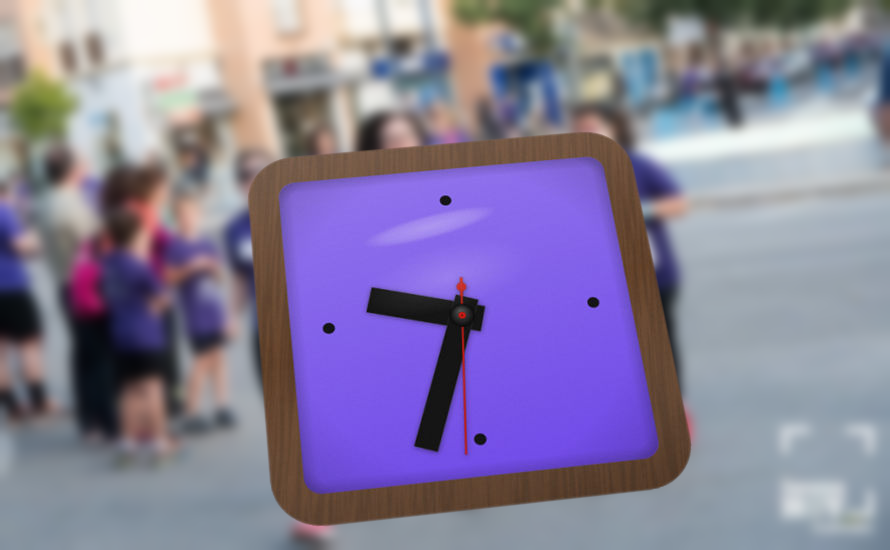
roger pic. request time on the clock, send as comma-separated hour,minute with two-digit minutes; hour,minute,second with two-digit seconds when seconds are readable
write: 9,33,31
